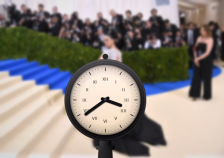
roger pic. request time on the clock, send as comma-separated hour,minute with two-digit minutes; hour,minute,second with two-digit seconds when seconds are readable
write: 3,39
